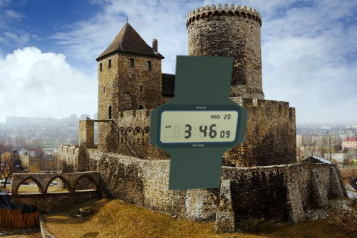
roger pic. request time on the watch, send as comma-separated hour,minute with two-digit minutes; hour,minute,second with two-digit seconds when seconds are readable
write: 3,46,09
